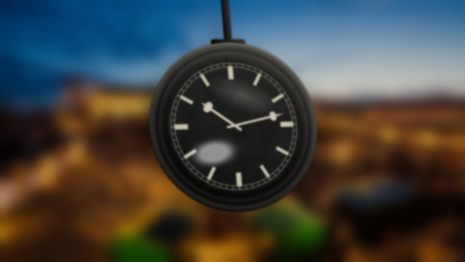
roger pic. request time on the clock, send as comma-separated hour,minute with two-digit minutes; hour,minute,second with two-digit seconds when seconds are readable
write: 10,13
